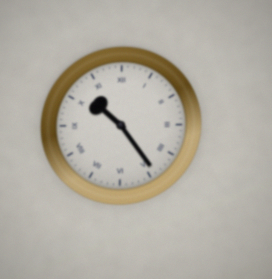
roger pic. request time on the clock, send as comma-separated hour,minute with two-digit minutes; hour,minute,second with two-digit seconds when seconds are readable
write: 10,24
